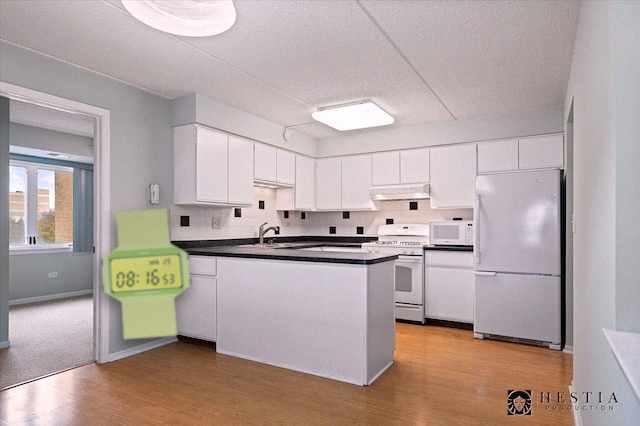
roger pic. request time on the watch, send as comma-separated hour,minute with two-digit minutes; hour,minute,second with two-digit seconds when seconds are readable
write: 8,16,53
